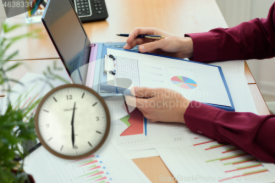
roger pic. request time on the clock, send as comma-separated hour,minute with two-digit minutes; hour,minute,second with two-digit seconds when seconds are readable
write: 12,31
